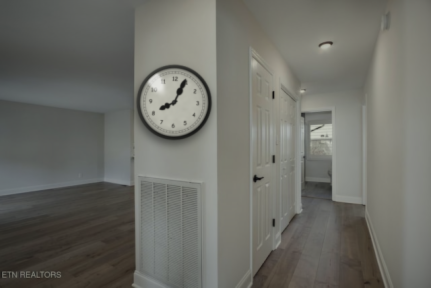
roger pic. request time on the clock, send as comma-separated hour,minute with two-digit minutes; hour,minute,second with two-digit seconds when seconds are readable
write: 8,04
